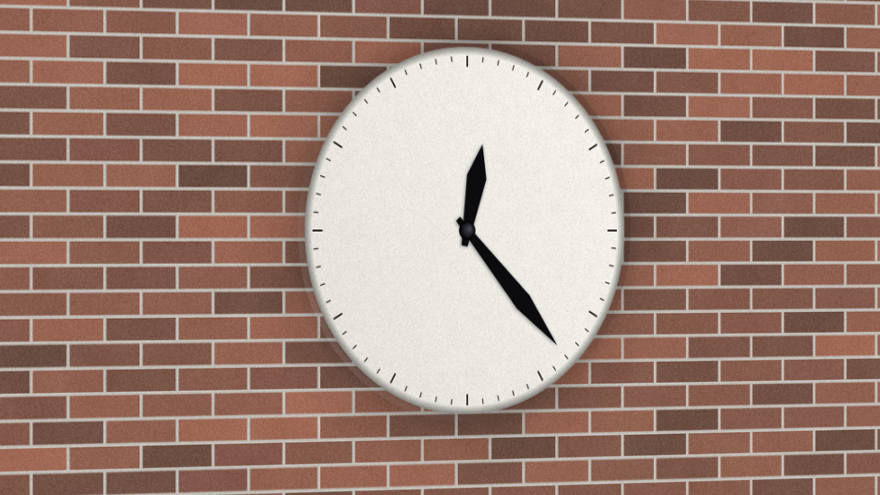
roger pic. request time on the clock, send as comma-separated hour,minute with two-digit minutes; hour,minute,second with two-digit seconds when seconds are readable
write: 12,23
